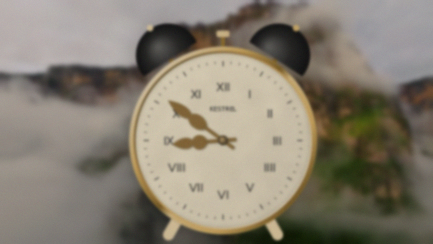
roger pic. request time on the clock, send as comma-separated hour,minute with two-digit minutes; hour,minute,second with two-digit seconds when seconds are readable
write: 8,51
